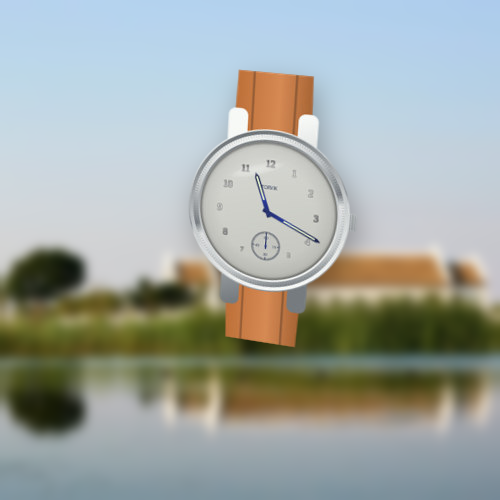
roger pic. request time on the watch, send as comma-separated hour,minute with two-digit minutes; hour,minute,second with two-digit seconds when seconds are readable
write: 11,19
